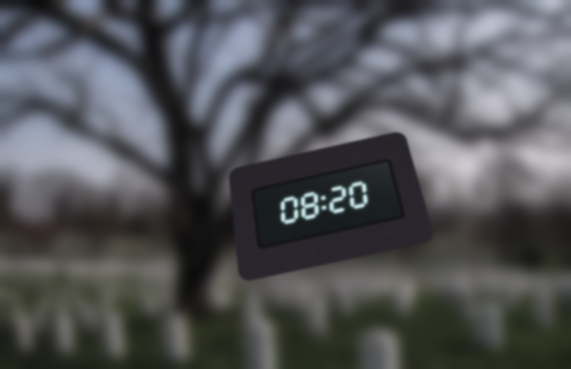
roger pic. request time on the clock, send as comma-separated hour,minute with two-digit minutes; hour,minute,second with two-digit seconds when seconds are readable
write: 8,20
